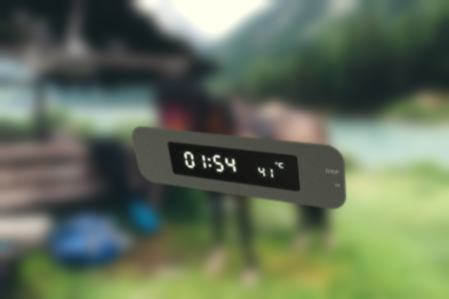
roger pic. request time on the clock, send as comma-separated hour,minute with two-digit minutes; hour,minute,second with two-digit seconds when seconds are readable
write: 1,54
